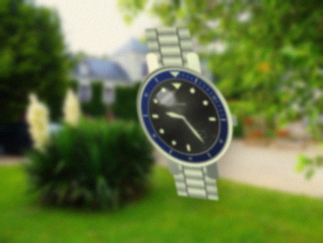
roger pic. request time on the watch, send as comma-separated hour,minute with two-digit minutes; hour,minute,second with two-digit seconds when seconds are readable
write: 9,24
